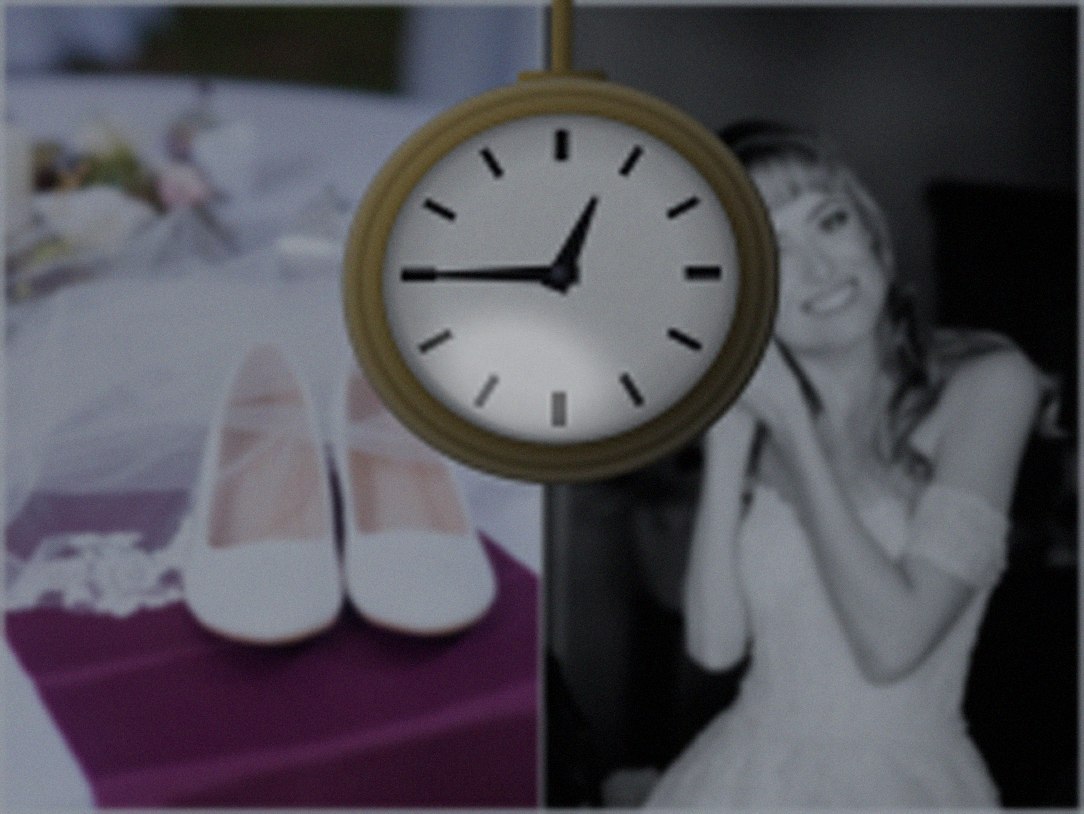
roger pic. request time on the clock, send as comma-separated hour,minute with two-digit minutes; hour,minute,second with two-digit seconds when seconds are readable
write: 12,45
